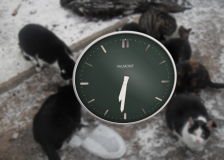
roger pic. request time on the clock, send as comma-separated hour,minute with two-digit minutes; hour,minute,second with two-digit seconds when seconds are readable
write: 6,31
